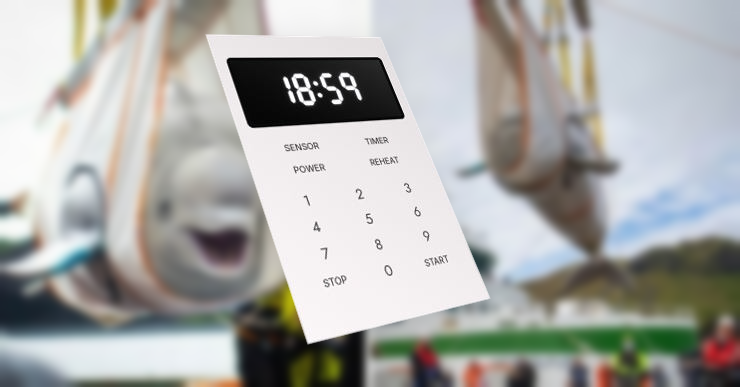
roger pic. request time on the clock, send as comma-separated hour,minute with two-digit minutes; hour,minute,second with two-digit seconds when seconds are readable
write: 18,59
